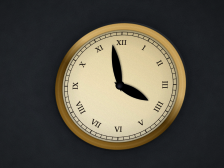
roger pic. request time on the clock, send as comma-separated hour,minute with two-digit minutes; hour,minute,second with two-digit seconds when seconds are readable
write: 3,58
